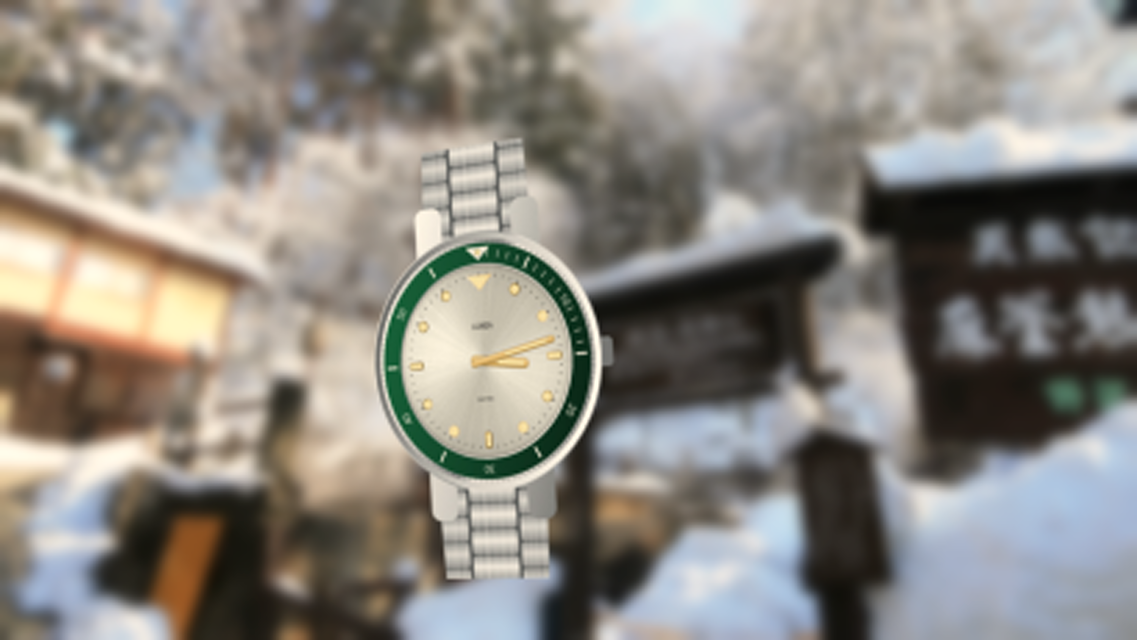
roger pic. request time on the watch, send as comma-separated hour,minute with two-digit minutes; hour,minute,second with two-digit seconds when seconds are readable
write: 3,13
